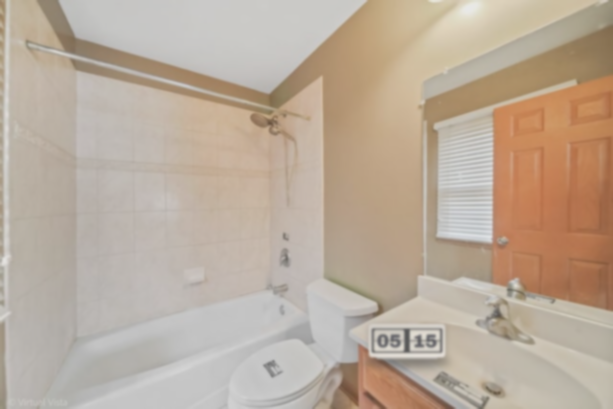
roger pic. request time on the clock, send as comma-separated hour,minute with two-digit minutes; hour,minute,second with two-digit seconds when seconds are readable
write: 5,15
